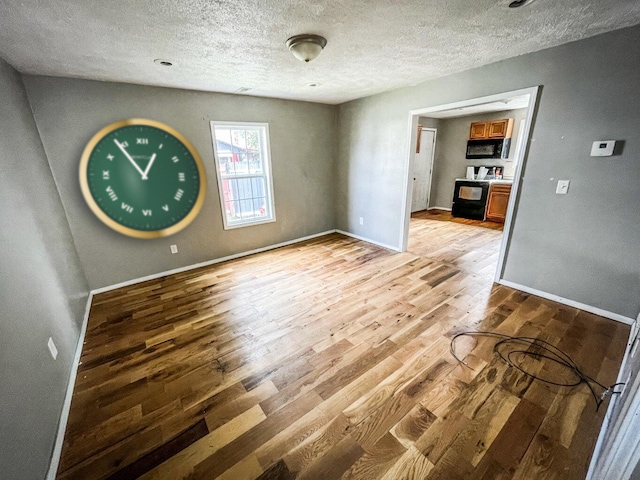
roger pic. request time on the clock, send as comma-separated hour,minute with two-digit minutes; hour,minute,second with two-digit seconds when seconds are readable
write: 12,54
